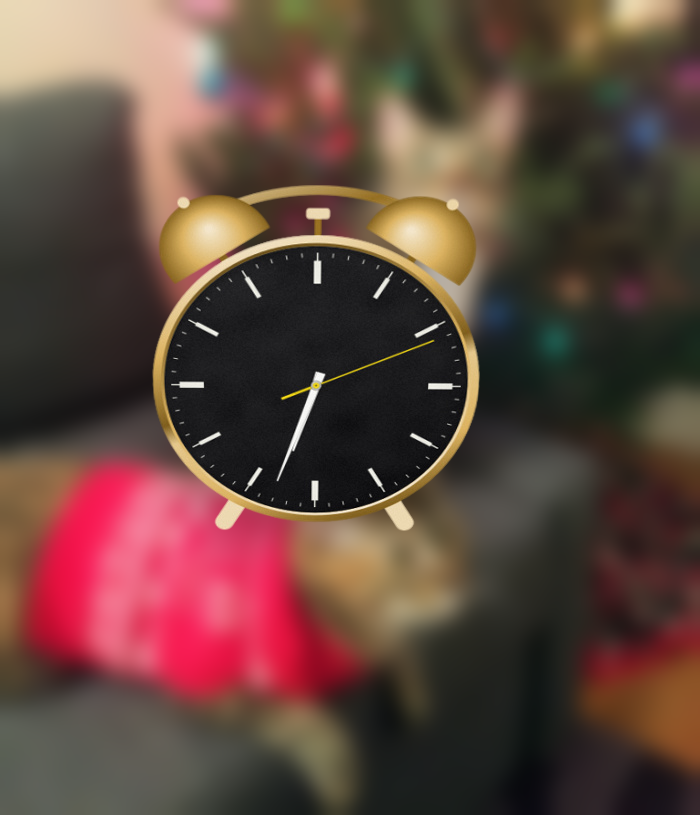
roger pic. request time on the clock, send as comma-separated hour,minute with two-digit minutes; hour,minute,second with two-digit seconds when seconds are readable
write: 6,33,11
